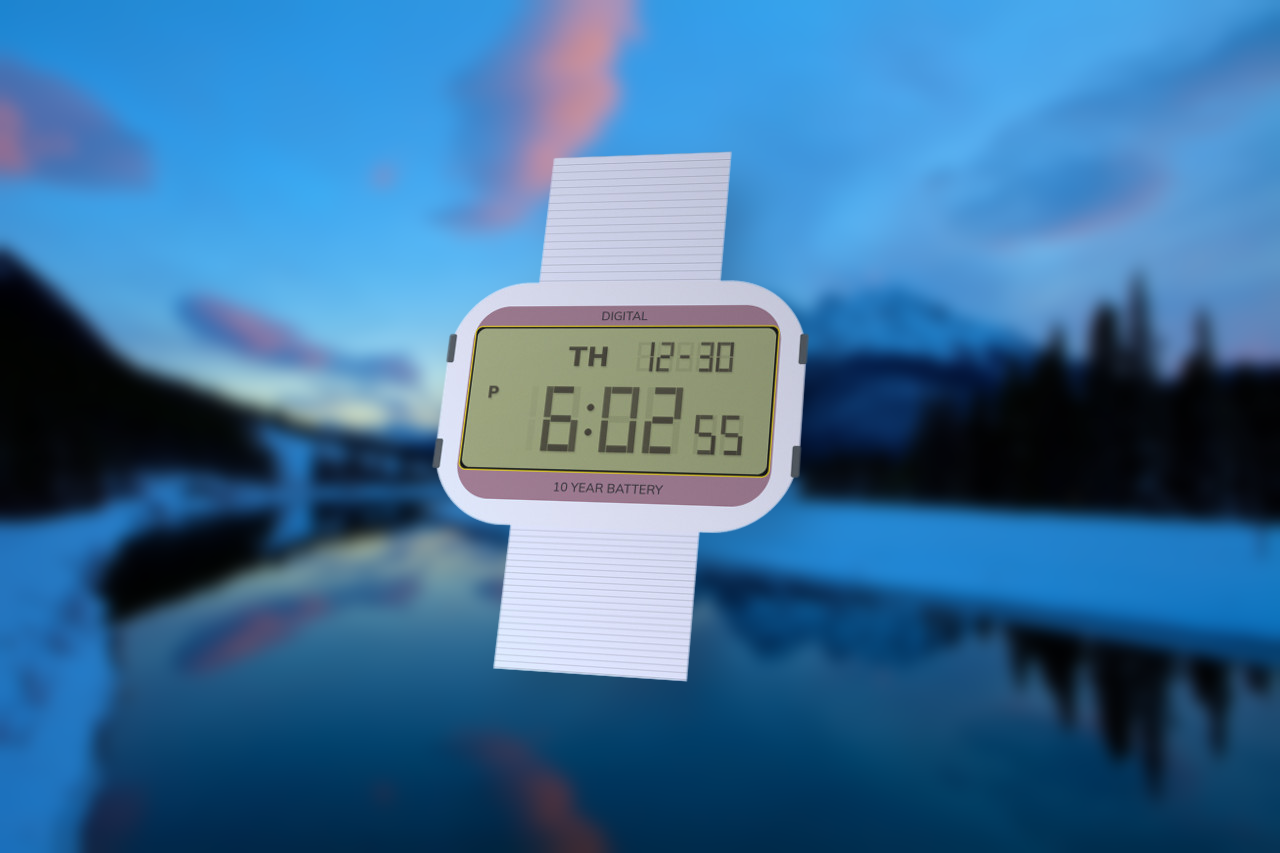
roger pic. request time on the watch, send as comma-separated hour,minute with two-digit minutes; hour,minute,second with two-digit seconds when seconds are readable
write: 6,02,55
